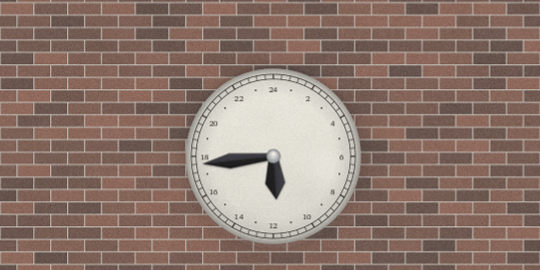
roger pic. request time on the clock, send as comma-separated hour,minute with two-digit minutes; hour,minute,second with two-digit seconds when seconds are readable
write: 11,44
